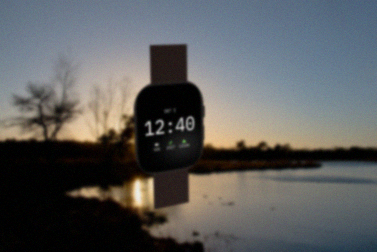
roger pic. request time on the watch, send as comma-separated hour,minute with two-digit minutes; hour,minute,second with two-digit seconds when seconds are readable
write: 12,40
